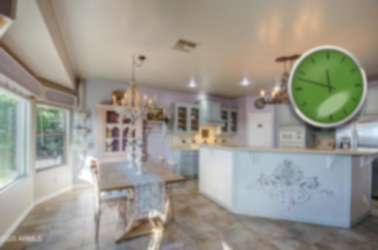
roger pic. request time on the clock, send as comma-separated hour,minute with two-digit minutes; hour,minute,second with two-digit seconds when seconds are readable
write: 11,48
